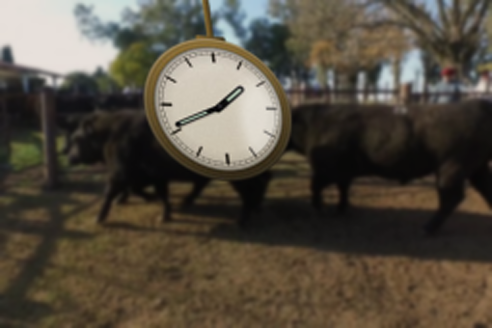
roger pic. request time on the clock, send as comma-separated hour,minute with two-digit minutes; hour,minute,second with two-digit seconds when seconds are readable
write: 1,41
